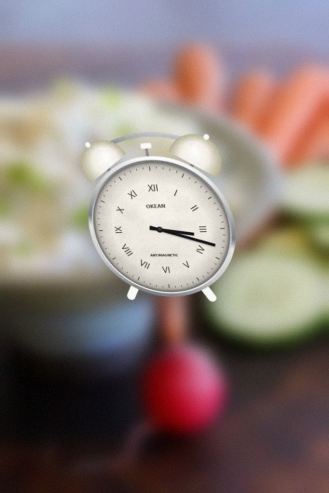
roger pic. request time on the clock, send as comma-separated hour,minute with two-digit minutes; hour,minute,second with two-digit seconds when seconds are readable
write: 3,18
